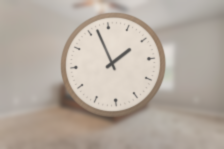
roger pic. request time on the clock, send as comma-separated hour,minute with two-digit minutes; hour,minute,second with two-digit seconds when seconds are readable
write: 1,57
